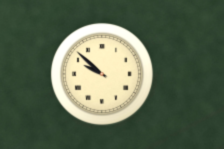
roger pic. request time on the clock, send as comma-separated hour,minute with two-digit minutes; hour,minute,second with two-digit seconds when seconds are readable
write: 9,52
